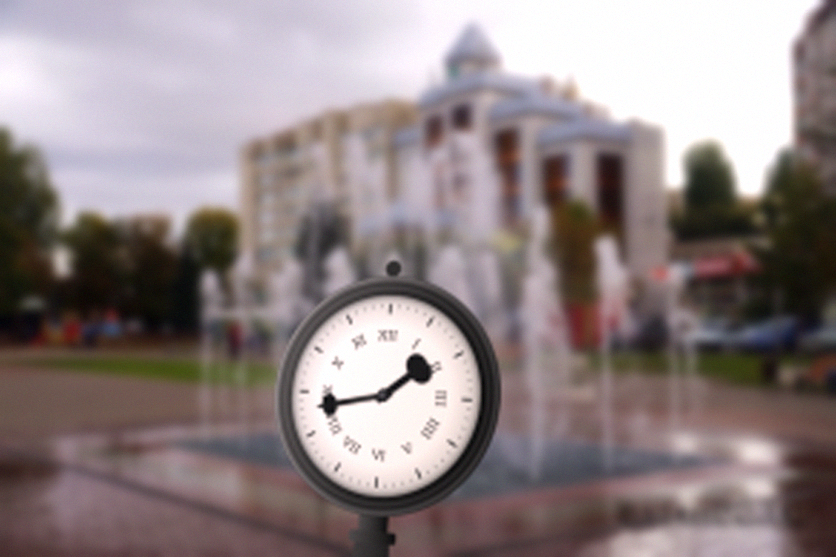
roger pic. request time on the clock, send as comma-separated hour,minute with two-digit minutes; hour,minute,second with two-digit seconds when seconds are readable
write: 1,43
